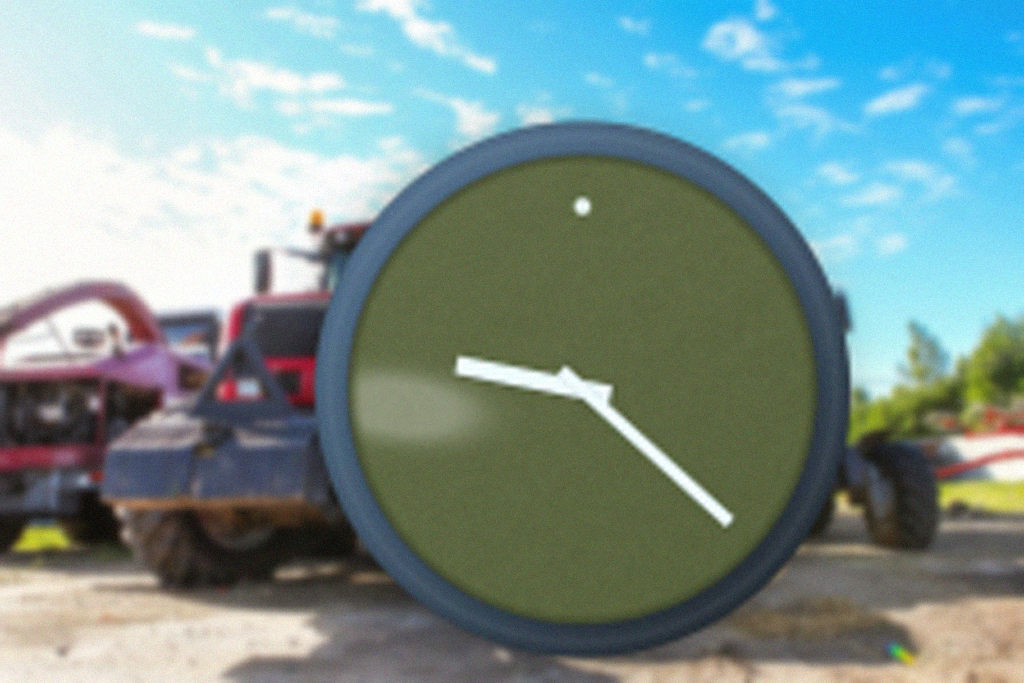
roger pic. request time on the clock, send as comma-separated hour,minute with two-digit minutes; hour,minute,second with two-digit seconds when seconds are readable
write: 9,22
